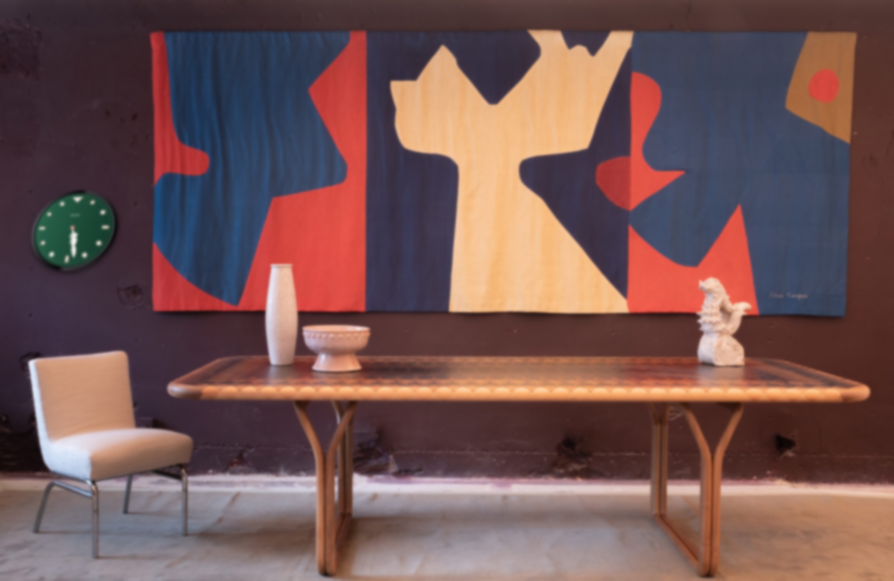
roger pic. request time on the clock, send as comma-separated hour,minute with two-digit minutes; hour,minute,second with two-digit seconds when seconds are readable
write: 5,28
